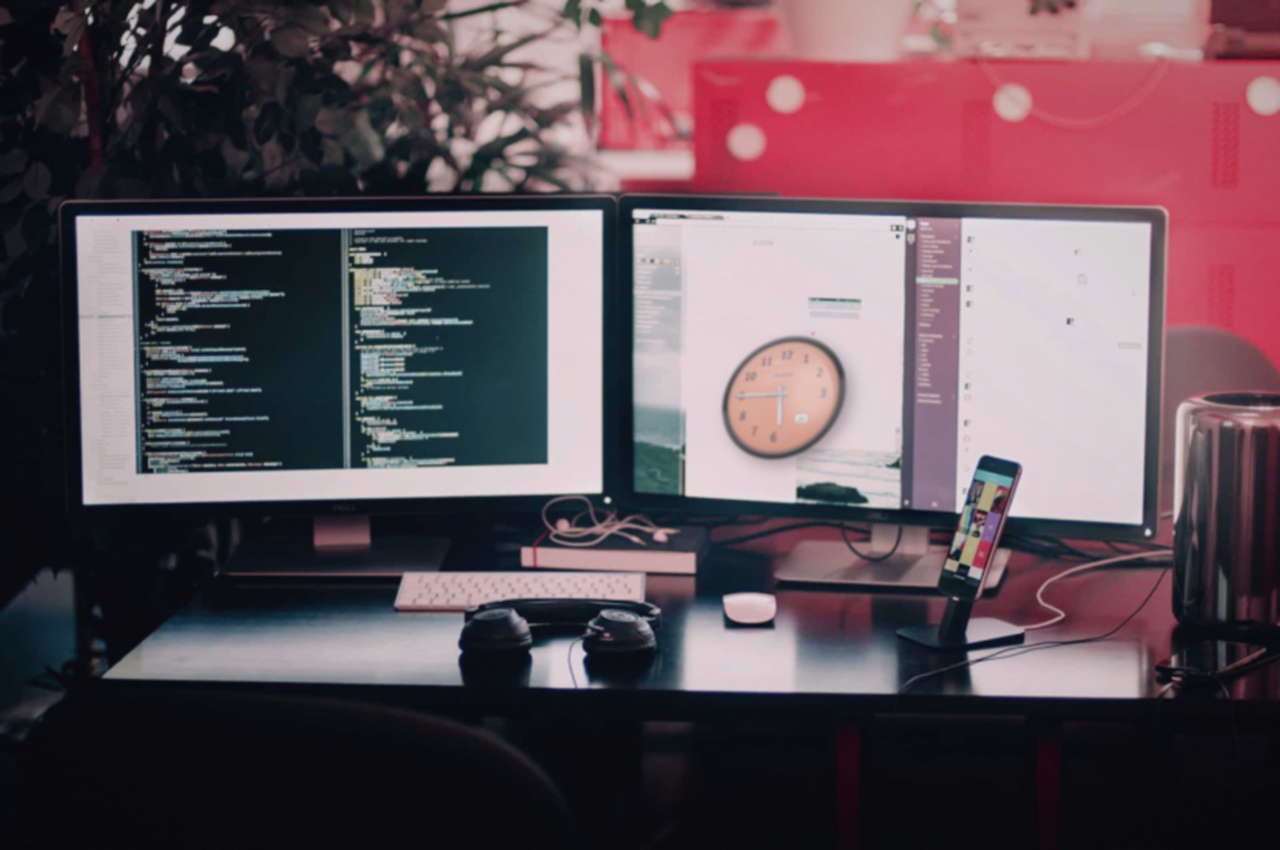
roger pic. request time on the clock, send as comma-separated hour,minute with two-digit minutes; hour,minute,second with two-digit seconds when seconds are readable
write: 5,45
